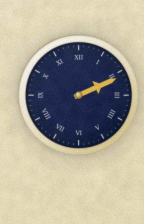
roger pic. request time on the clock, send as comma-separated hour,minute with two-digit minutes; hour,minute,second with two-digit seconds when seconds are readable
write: 2,11
